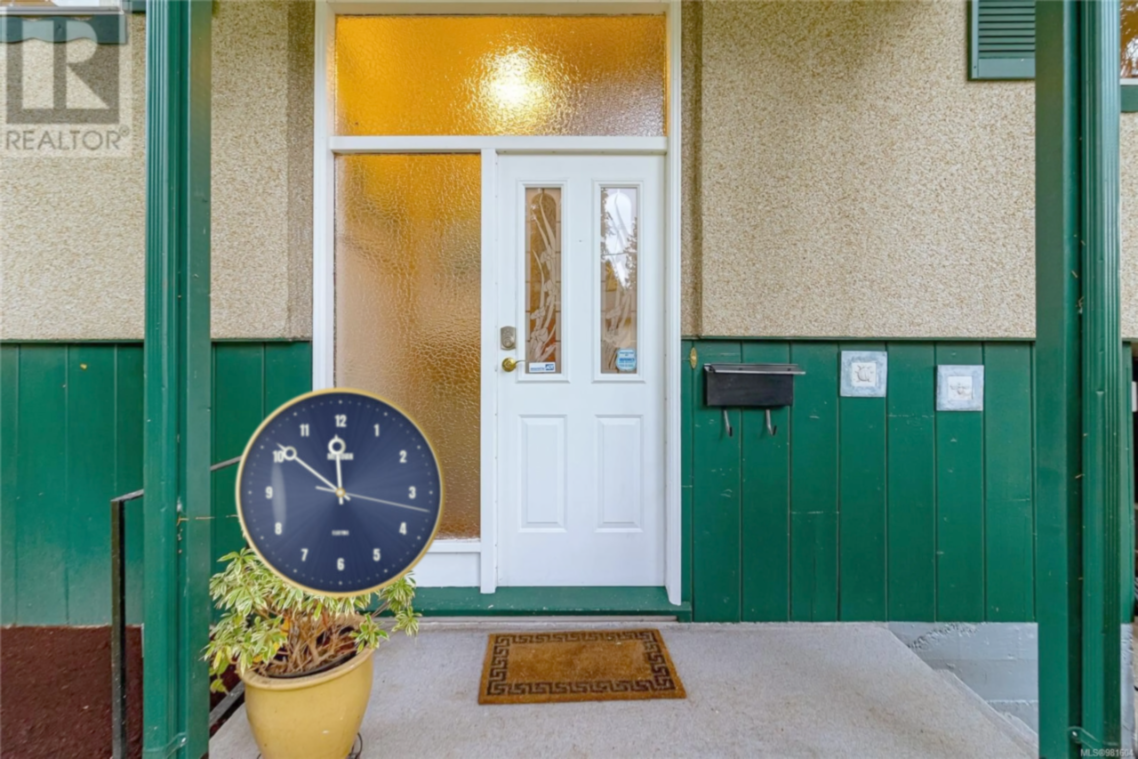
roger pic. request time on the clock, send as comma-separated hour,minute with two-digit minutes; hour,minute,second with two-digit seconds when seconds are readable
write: 11,51,17
